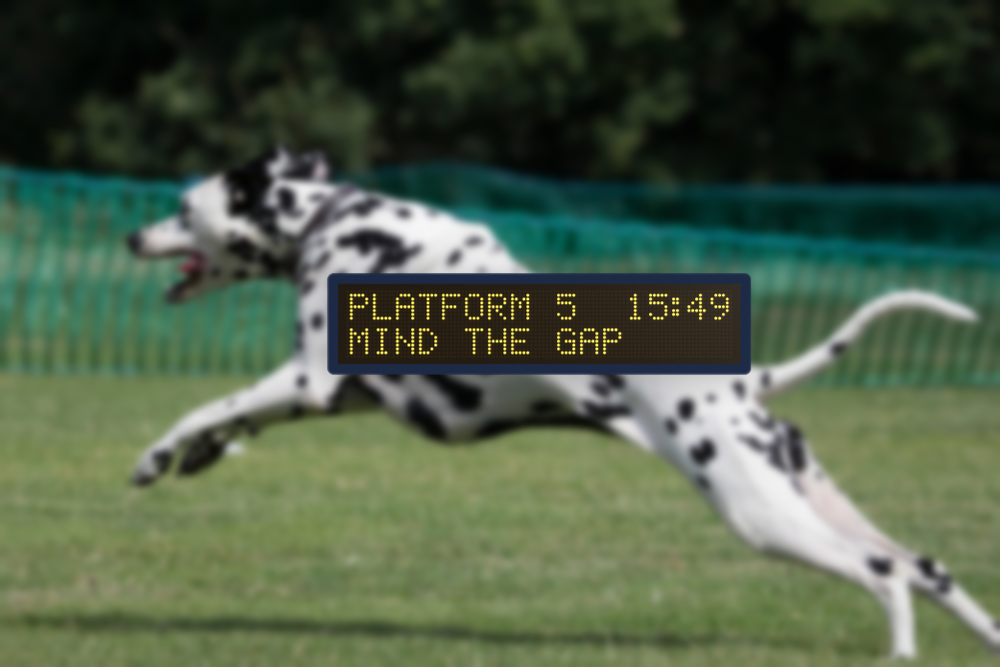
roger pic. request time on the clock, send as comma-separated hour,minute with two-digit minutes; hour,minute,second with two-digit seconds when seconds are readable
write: 15,49
